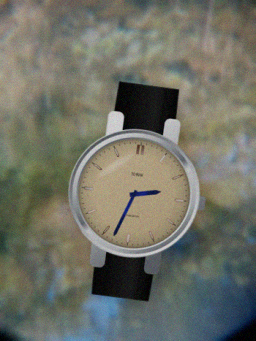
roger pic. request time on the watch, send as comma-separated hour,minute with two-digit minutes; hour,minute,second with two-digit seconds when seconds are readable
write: 2,33
